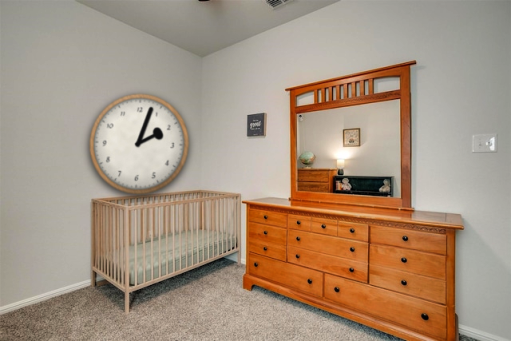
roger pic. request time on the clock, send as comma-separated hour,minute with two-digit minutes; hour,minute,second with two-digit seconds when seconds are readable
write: 2,03
